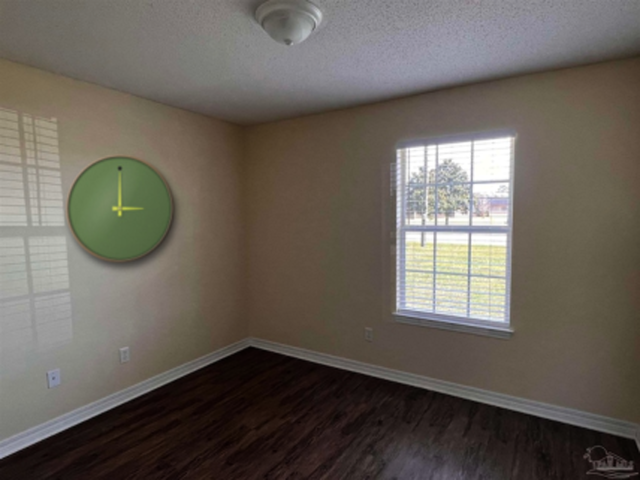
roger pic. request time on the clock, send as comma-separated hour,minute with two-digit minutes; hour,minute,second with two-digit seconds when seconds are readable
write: 3,00
